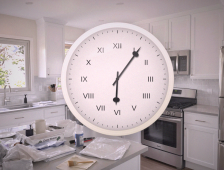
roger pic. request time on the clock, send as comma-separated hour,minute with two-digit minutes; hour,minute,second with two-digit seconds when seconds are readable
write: 6,06
